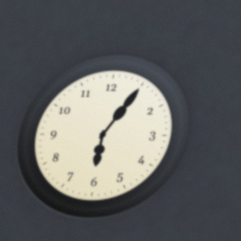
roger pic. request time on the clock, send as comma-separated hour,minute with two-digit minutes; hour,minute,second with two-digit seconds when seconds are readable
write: 6,05
